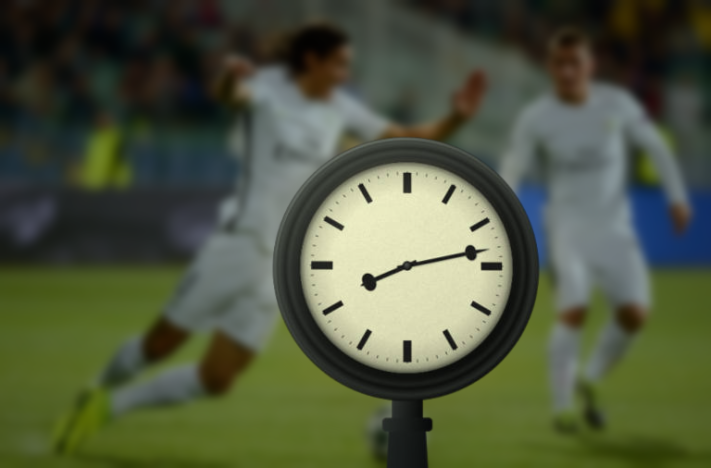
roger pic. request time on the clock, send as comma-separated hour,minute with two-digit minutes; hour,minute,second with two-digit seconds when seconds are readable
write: 8,13
